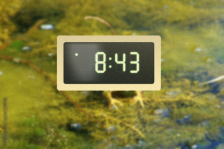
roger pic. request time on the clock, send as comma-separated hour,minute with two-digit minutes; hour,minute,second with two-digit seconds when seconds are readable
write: 8,43
